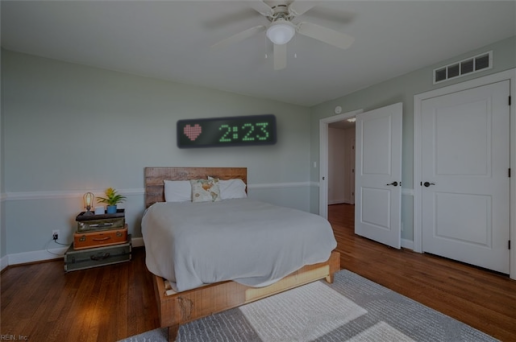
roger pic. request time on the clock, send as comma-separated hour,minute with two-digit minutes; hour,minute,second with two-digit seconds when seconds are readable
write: 2,23
